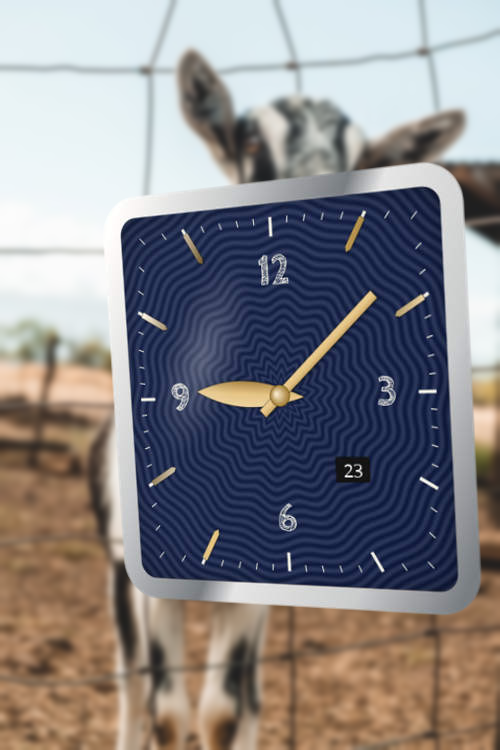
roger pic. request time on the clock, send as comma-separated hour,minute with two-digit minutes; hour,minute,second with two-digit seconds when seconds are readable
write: 9,08
